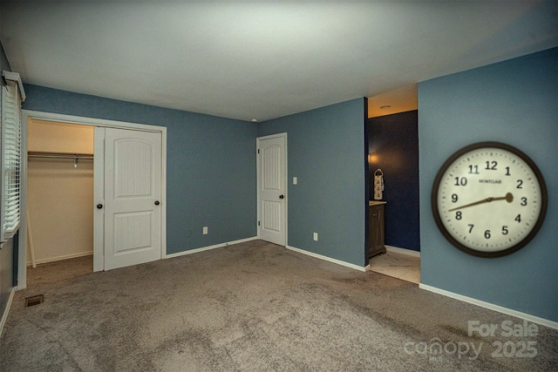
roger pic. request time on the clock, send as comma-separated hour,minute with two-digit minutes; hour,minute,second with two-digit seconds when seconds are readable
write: 2,42
